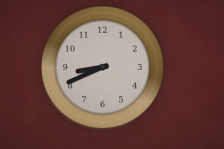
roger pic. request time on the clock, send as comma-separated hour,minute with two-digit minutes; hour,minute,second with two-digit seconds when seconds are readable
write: 8,41
